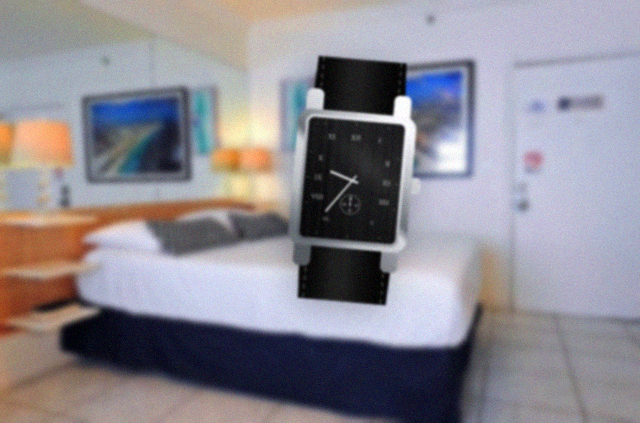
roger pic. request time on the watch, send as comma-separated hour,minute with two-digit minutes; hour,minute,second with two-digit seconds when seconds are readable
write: 9,36
